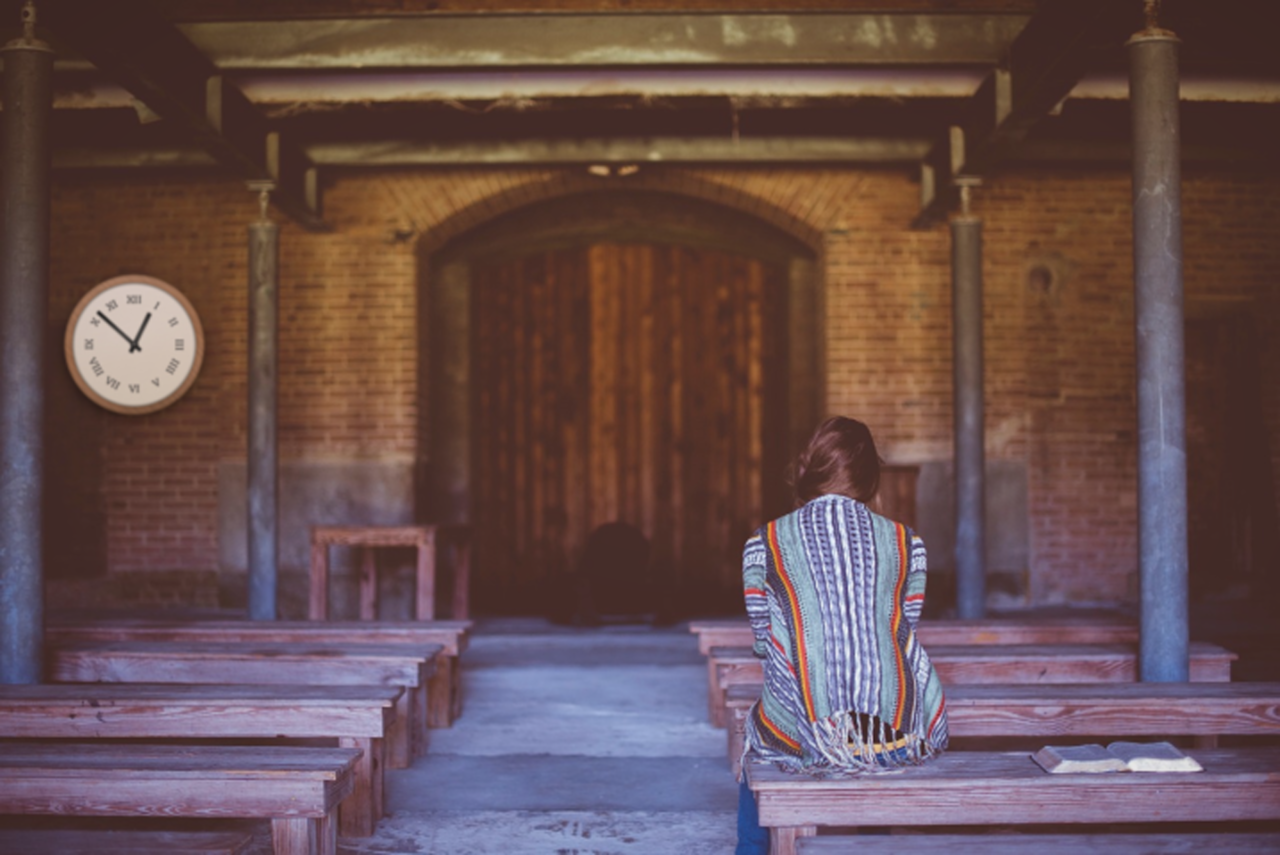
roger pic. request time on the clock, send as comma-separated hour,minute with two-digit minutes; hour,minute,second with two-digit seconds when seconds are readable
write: 12,52
